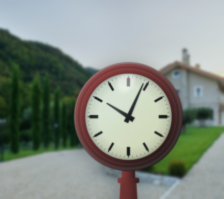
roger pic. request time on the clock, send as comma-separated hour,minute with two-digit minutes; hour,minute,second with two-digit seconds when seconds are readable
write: 10,04
